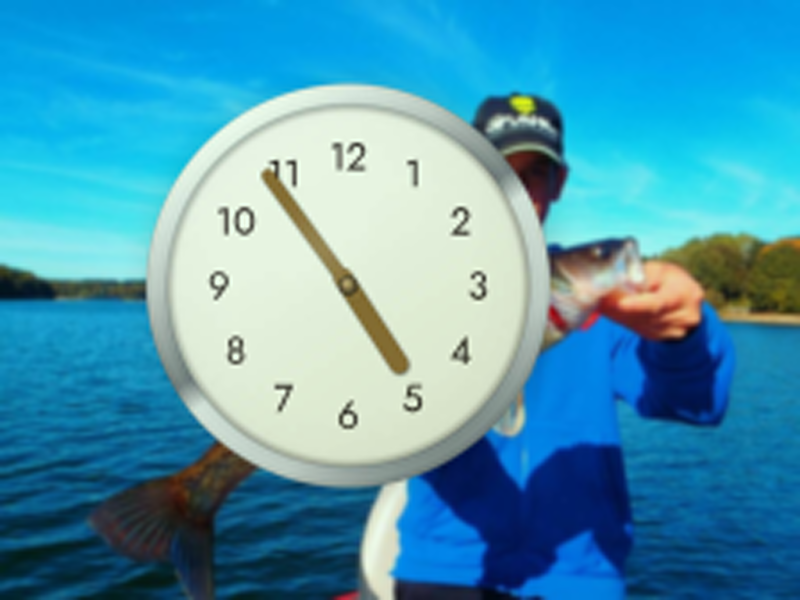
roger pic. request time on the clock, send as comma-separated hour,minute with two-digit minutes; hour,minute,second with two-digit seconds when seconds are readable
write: 4,54
